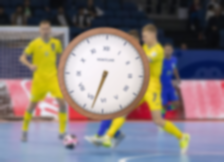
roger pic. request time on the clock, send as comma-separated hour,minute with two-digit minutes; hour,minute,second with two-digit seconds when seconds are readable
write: 6,33
